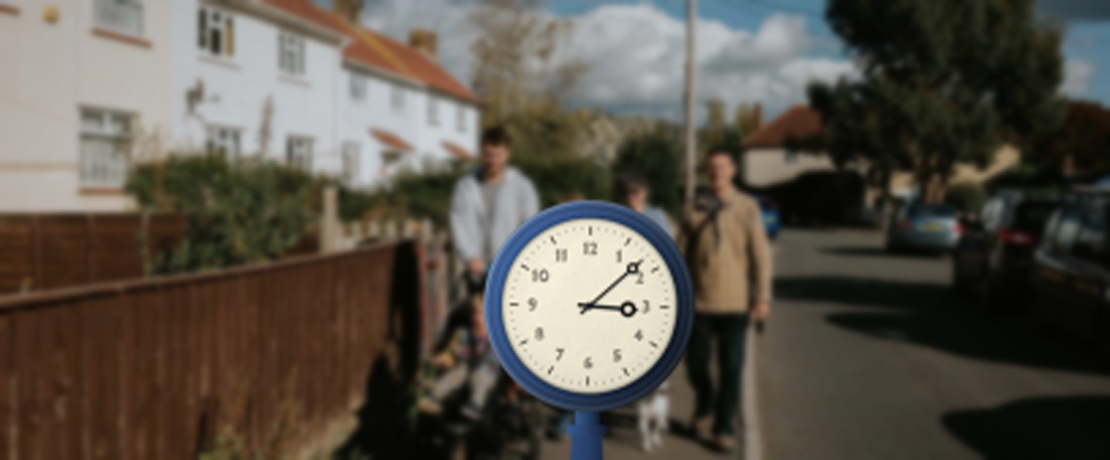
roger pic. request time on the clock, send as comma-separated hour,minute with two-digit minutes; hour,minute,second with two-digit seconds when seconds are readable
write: 3,08
